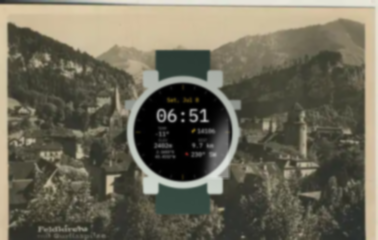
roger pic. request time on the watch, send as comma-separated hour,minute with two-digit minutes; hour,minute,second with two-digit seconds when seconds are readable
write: 6,51
